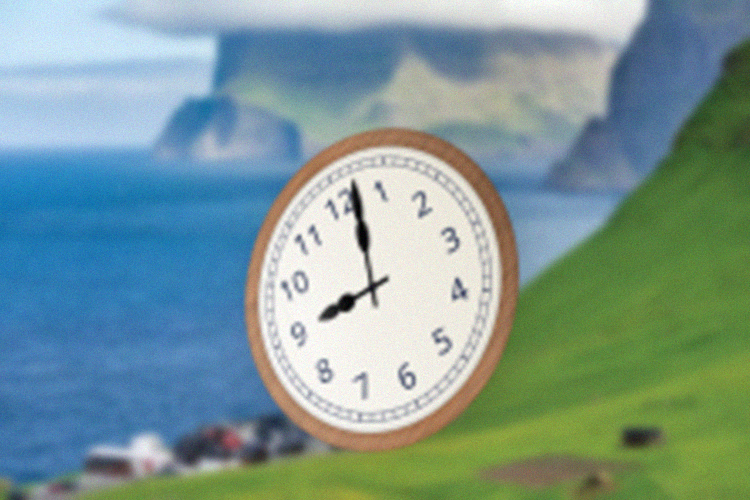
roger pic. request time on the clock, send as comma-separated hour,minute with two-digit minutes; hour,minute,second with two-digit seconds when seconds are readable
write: 9,02
